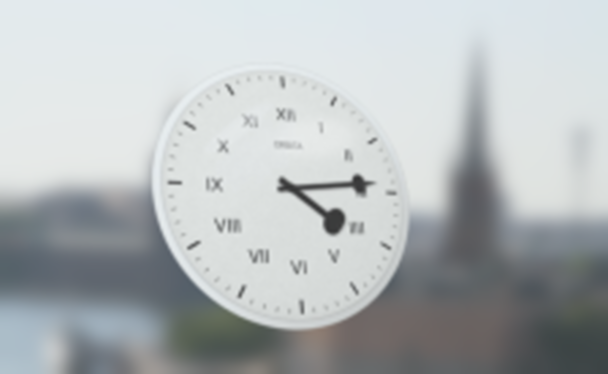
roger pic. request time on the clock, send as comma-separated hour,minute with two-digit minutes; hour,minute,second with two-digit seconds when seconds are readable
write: 4,14
